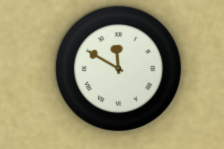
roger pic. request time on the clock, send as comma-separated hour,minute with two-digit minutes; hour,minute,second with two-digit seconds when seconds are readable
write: 11,50
